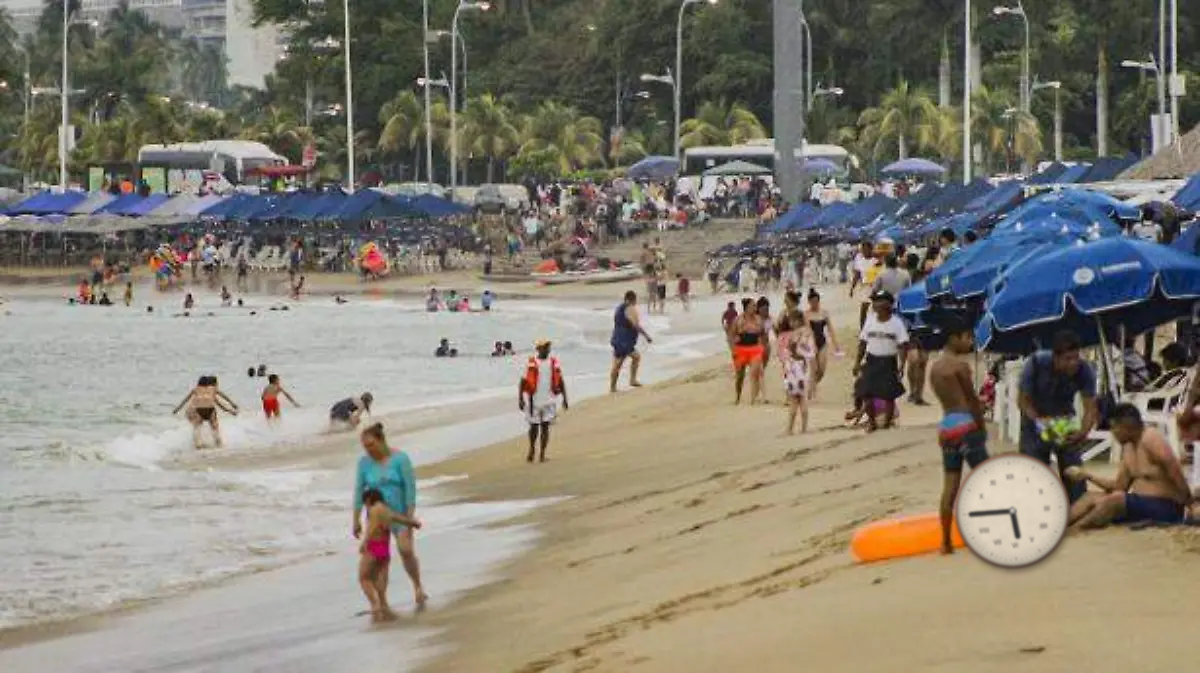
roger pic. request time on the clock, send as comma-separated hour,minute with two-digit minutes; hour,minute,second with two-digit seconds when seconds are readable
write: 5,45
